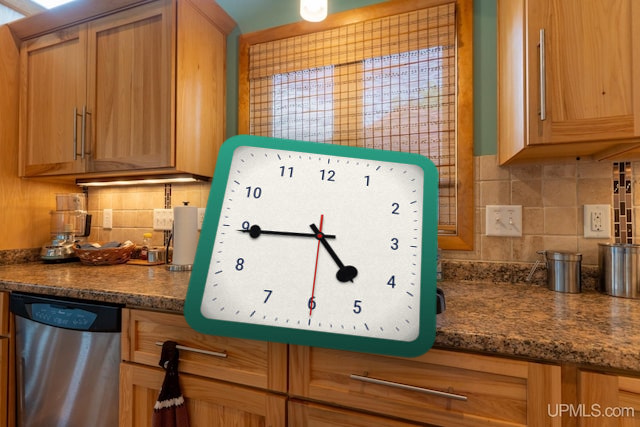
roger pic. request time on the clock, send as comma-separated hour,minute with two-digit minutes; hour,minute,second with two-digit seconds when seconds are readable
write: 4,44,30
